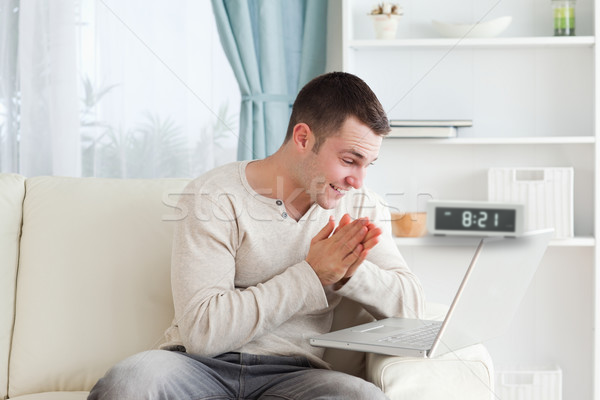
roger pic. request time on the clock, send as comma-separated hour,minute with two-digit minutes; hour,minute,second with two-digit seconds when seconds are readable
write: 8,21
